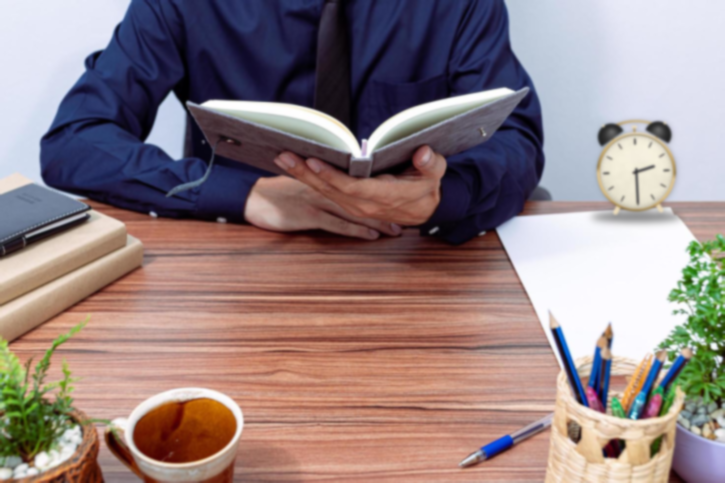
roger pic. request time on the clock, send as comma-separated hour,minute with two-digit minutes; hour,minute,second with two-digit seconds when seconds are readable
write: 2,30
